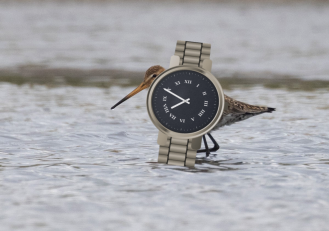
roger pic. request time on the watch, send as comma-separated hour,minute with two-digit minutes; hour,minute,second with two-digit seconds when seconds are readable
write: 7,49
